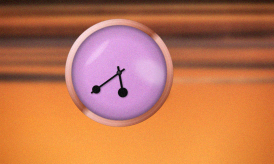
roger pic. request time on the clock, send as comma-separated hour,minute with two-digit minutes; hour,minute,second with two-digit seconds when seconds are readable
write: 5,39
